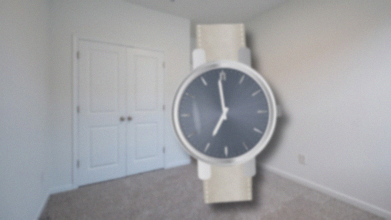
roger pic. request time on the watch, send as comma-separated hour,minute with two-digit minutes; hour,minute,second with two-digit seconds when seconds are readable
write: 6,59
